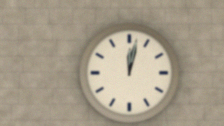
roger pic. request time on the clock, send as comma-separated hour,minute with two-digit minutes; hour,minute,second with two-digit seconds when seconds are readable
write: 12,02
